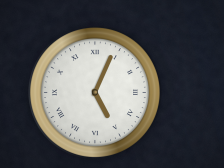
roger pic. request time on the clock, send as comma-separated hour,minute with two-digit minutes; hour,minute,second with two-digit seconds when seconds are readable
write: 5,04
